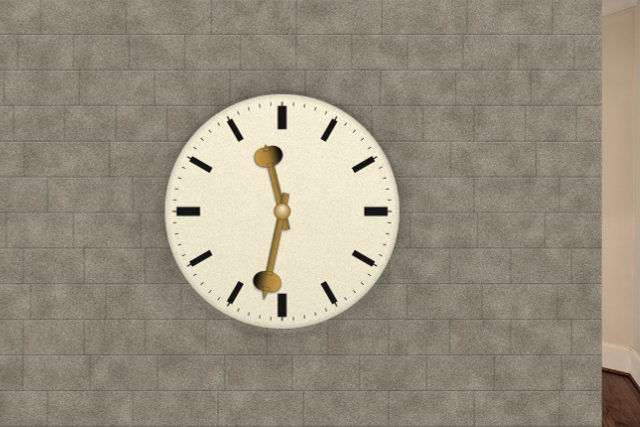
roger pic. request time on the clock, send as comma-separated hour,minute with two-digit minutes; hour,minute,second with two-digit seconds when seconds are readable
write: 11,32
